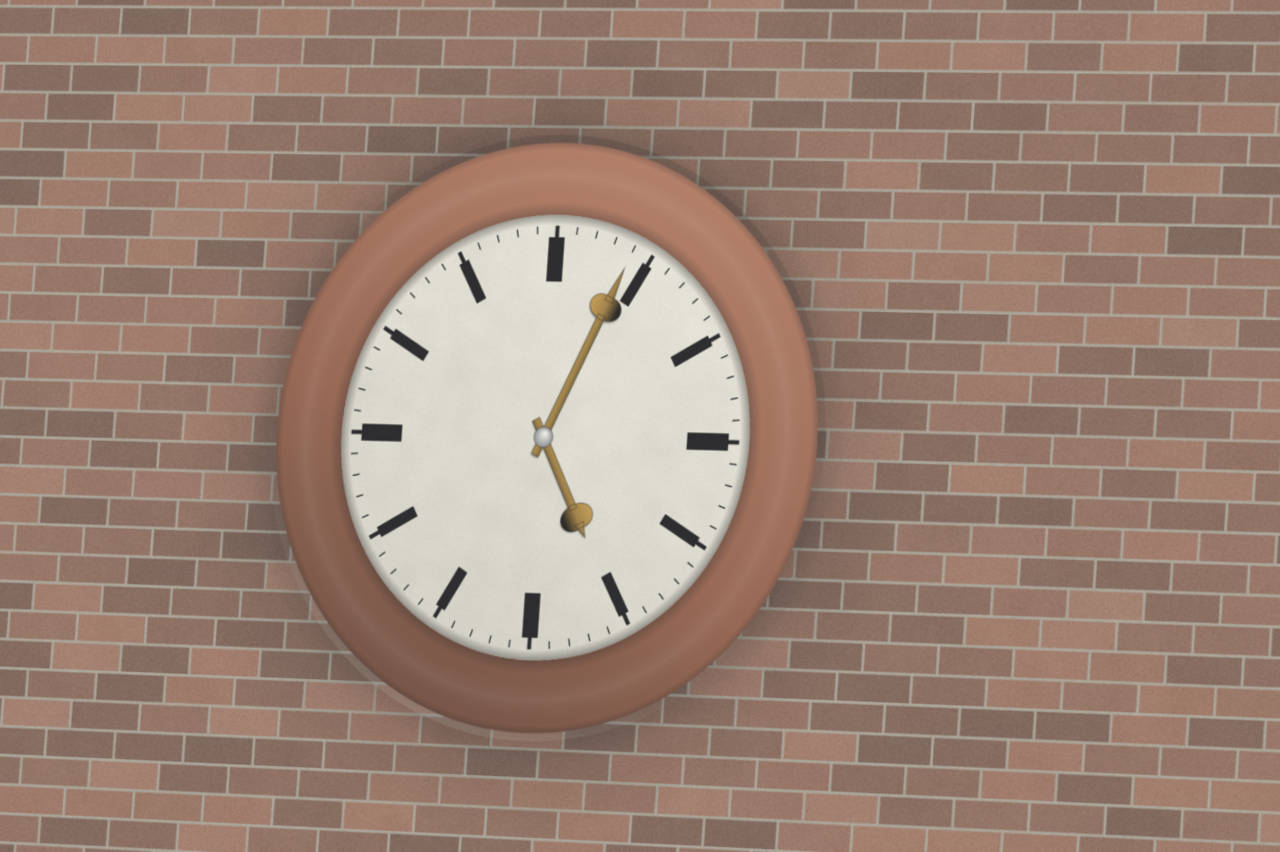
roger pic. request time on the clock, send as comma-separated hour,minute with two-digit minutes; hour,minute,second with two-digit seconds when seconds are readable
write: 5,04
